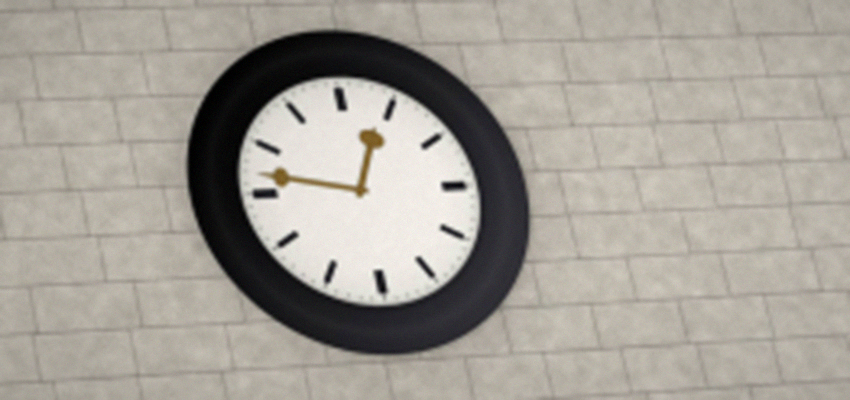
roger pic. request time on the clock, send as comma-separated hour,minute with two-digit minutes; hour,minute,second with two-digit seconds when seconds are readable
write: 12,47
